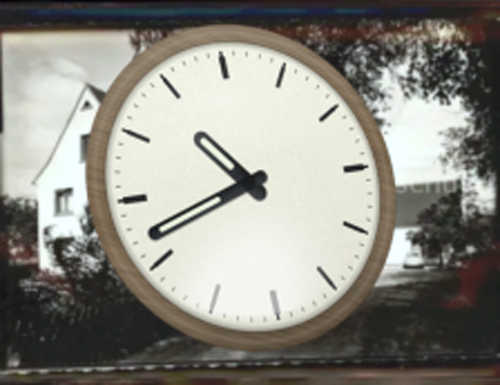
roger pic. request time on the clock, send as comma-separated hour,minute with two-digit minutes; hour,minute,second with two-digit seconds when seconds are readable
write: 10,42
